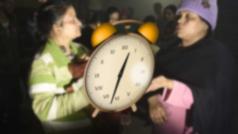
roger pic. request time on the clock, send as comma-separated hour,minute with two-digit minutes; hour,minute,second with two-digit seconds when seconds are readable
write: 12,32
